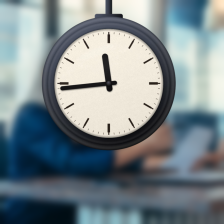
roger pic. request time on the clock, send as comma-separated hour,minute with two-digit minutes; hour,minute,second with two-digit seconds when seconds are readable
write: 11,44
